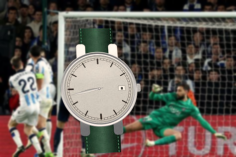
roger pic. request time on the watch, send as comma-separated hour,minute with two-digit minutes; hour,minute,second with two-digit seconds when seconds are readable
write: 8,43
